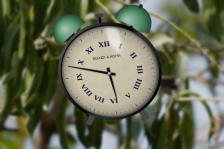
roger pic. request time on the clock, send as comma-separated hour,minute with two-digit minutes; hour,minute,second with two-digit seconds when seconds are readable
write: 5,48
